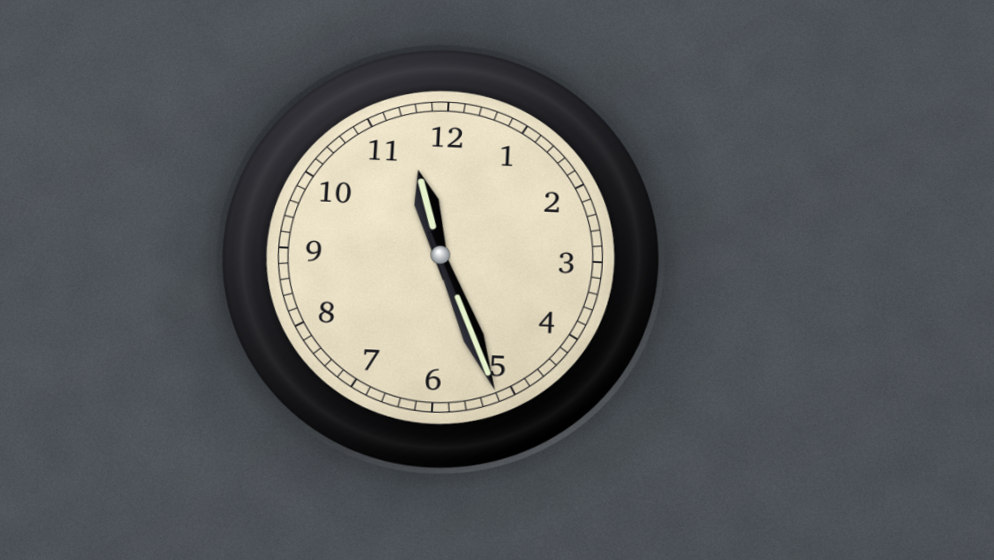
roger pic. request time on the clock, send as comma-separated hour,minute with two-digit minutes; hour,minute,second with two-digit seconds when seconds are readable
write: 11,26
